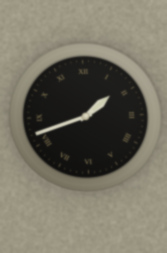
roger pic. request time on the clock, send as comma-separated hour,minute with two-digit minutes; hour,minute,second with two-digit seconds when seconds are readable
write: 1,42
